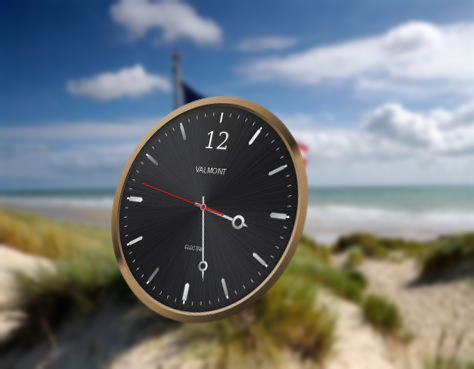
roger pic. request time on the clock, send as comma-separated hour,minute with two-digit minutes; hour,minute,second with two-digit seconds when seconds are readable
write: 3,27,47
